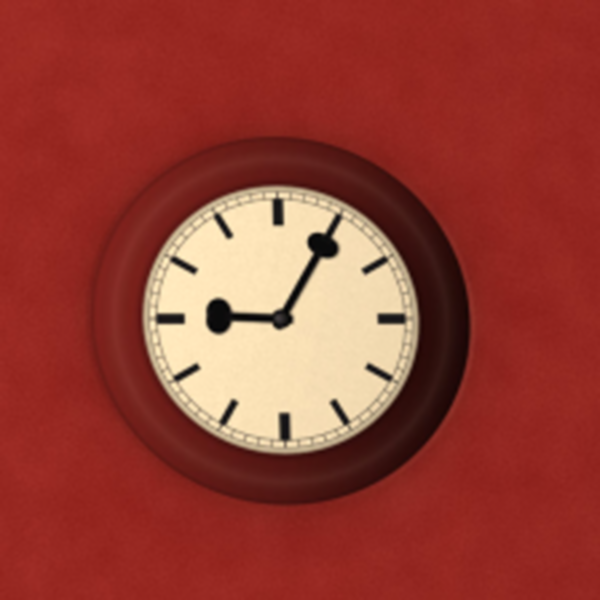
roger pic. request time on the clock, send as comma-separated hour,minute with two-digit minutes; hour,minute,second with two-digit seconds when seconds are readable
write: 9,05
